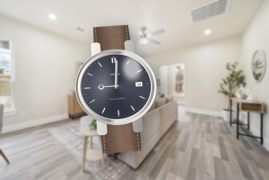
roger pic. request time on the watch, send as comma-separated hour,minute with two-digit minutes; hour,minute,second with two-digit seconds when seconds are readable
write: 9,01
